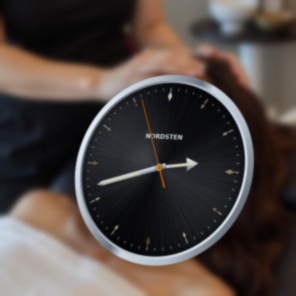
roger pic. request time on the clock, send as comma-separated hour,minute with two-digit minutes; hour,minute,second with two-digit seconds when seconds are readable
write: 2,41,56
